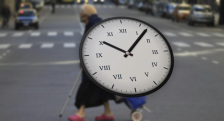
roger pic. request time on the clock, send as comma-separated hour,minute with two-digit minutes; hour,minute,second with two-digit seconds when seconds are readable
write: 10,07
